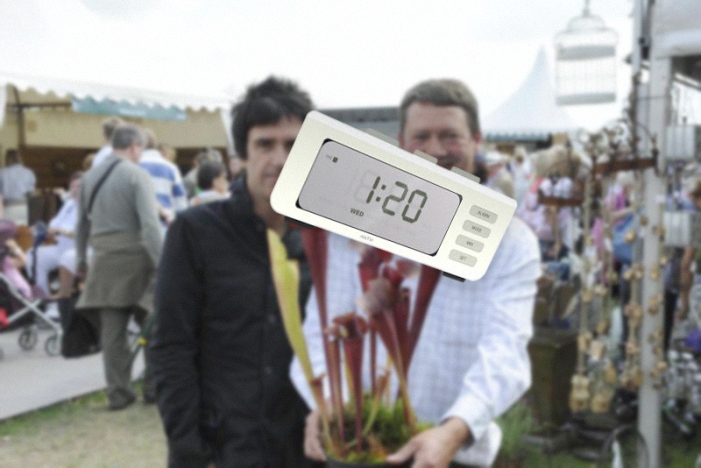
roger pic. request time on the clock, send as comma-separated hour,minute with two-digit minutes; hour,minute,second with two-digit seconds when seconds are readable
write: 1,20
